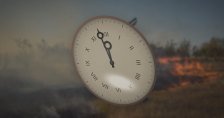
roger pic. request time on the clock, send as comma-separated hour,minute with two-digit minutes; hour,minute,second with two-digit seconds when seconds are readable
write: 11,58
